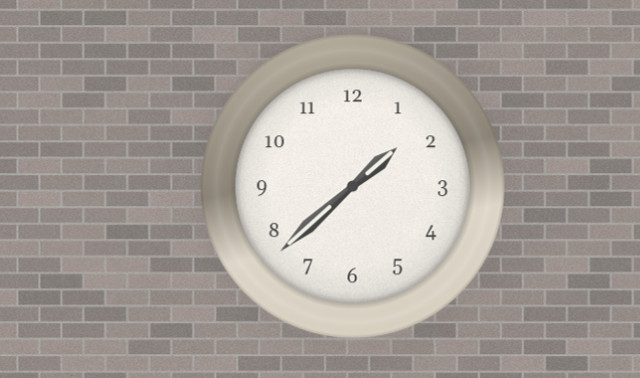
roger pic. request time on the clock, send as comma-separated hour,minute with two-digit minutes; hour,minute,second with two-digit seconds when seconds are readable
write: 1,38
